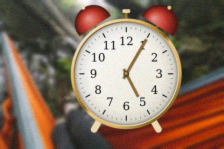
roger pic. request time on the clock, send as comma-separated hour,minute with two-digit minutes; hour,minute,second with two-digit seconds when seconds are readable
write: 5,05
